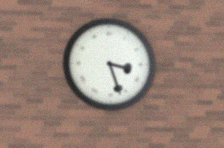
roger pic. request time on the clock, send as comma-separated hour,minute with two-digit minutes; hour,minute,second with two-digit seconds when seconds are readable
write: 3,27
